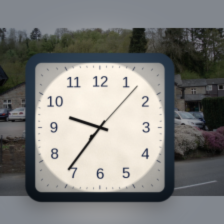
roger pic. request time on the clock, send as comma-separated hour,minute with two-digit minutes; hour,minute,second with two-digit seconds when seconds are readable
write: 9,36,07
